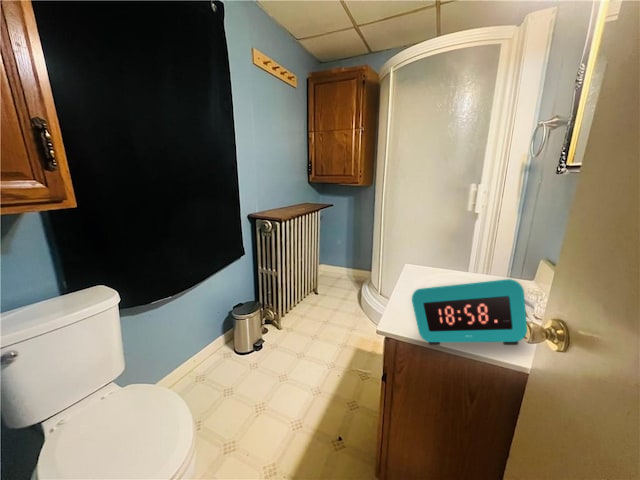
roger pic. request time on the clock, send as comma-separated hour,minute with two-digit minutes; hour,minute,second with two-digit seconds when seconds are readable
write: 18,58
